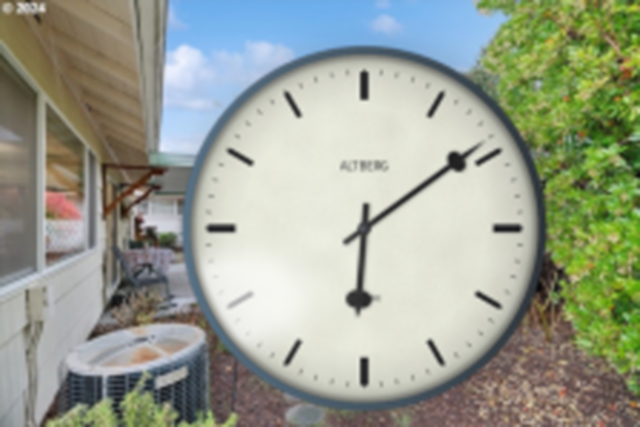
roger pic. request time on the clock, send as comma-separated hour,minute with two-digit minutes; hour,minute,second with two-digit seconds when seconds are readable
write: 6,09
